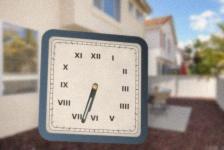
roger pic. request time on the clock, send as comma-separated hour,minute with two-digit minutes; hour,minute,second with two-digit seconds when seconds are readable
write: 6,33
